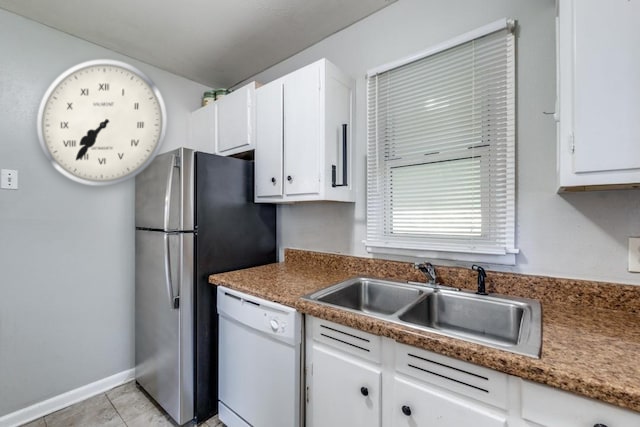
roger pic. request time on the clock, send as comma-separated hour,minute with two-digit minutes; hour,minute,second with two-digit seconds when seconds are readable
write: 7,36
